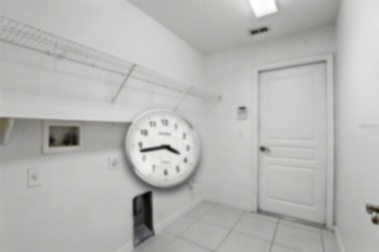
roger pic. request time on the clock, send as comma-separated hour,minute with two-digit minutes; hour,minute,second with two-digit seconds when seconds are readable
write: 3,43
